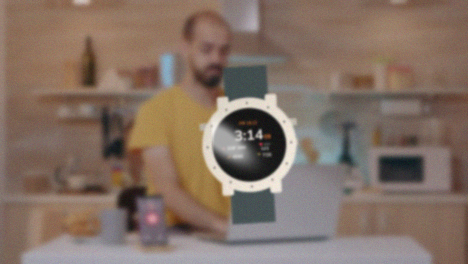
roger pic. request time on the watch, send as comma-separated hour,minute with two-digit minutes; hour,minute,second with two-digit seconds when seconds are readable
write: 3,14
